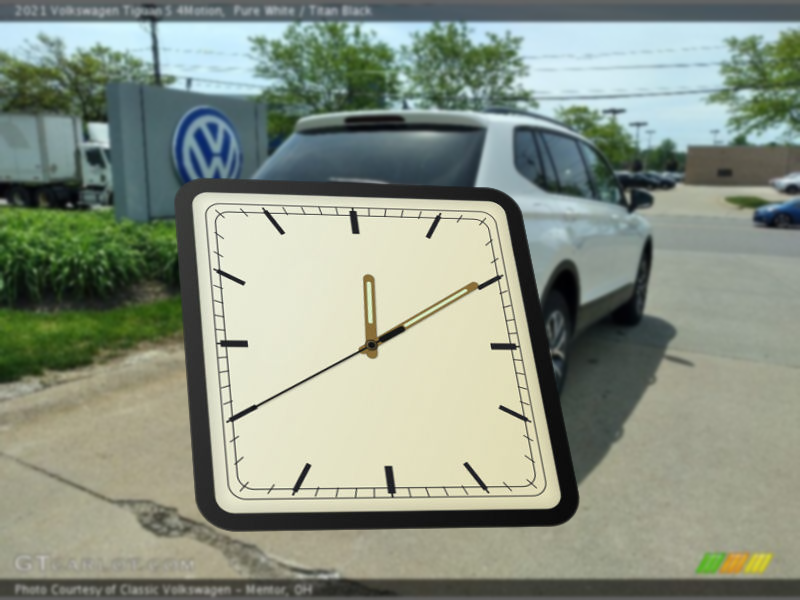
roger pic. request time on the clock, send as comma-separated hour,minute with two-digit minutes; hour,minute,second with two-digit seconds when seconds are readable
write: 12,09,40
